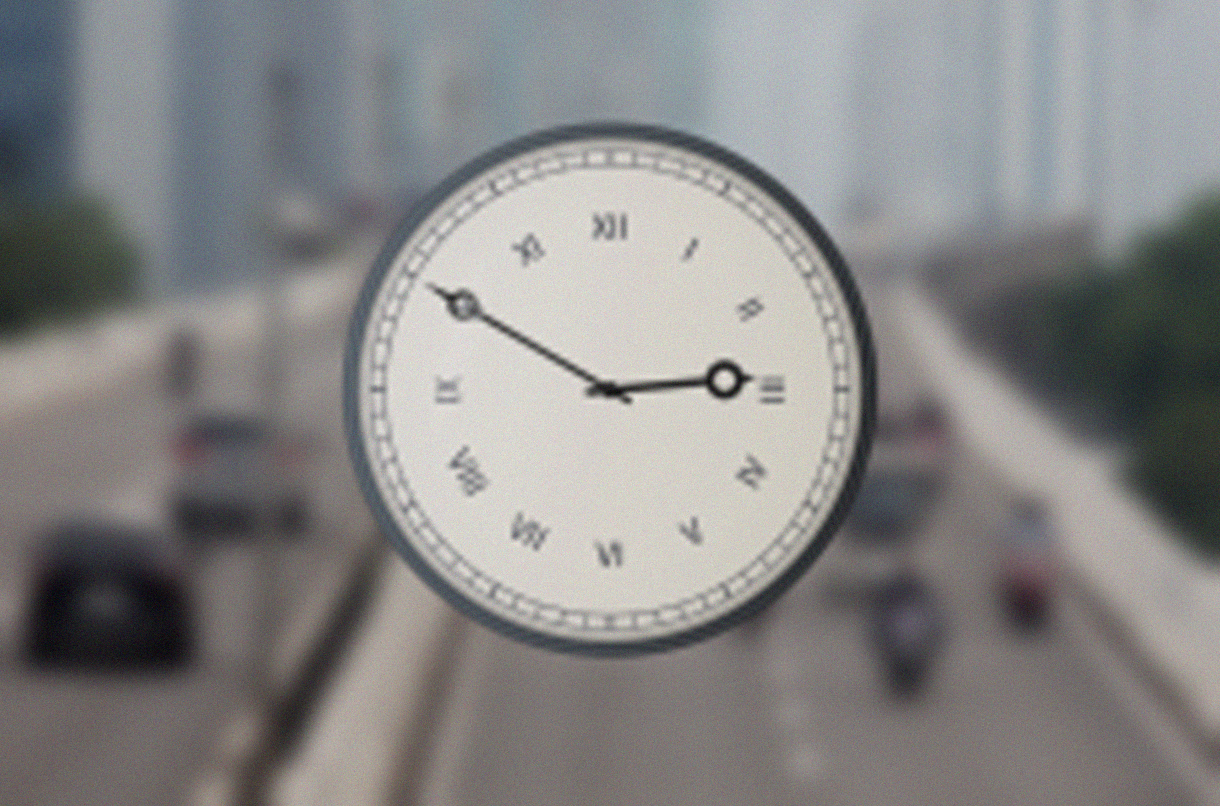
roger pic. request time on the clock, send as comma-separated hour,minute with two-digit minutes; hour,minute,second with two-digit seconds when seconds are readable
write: 2,50
